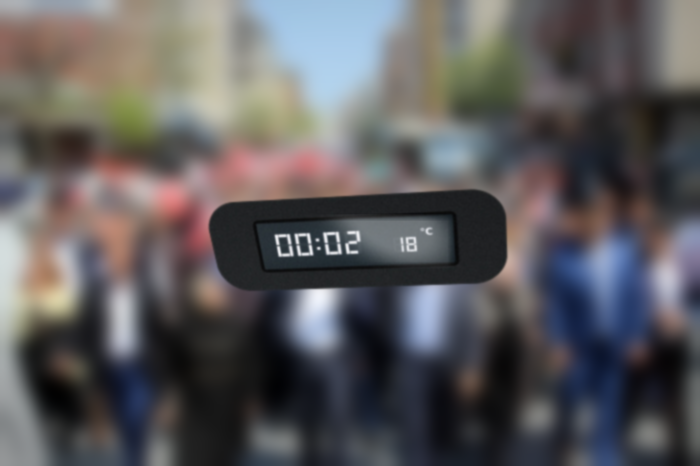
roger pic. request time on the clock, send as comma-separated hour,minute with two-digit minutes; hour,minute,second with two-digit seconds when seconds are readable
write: 0,02
